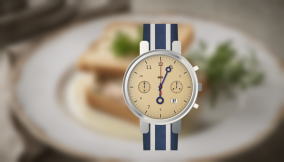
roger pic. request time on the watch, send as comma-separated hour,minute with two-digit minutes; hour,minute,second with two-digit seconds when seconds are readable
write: 6,04
